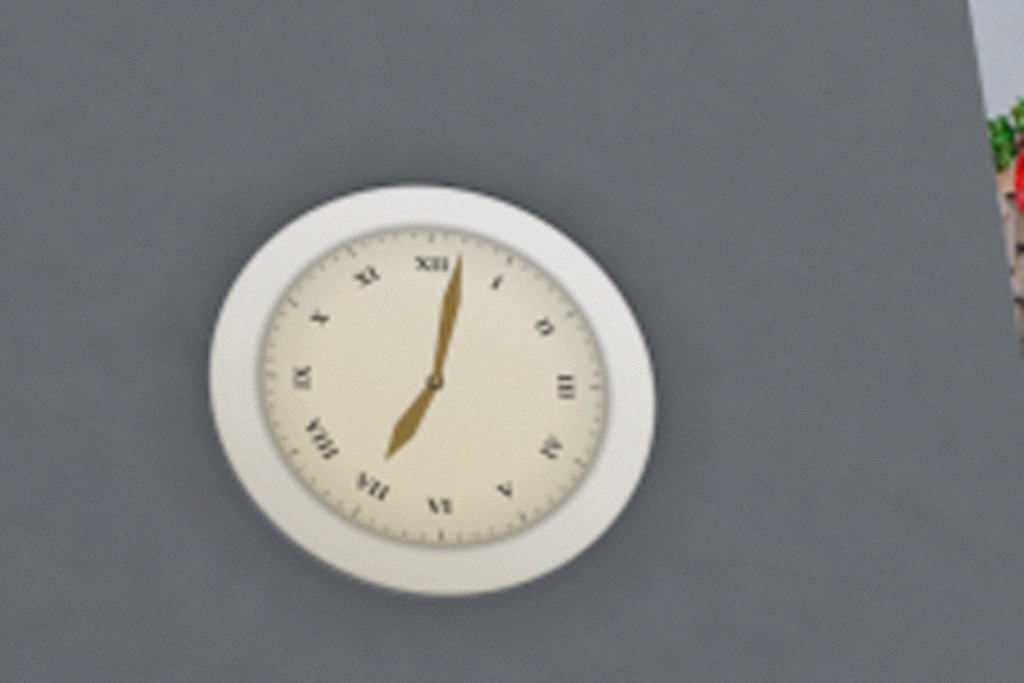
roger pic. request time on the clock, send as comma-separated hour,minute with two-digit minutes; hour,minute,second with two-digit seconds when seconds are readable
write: 7,02
